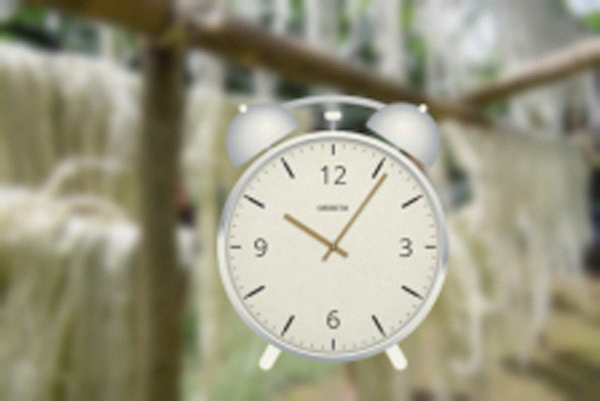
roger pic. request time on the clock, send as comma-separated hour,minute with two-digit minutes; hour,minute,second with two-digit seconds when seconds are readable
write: 10,06
